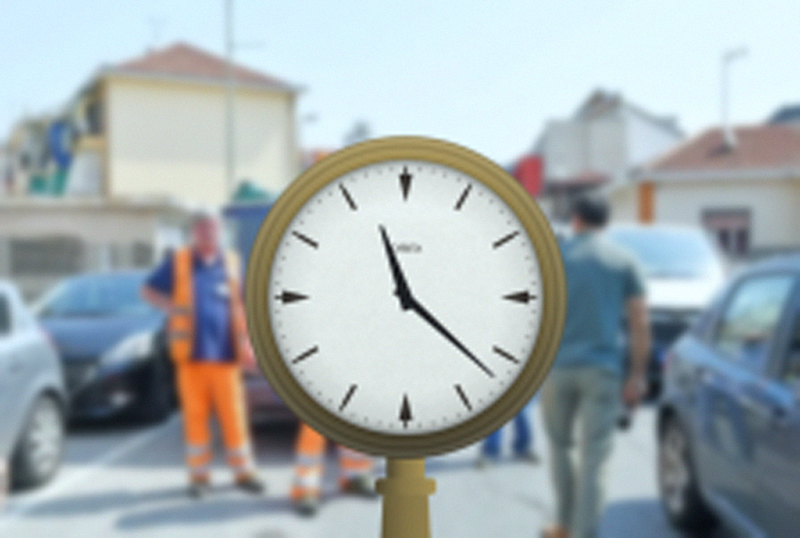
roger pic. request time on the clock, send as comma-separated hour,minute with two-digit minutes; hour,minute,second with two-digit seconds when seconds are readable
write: 11,22
